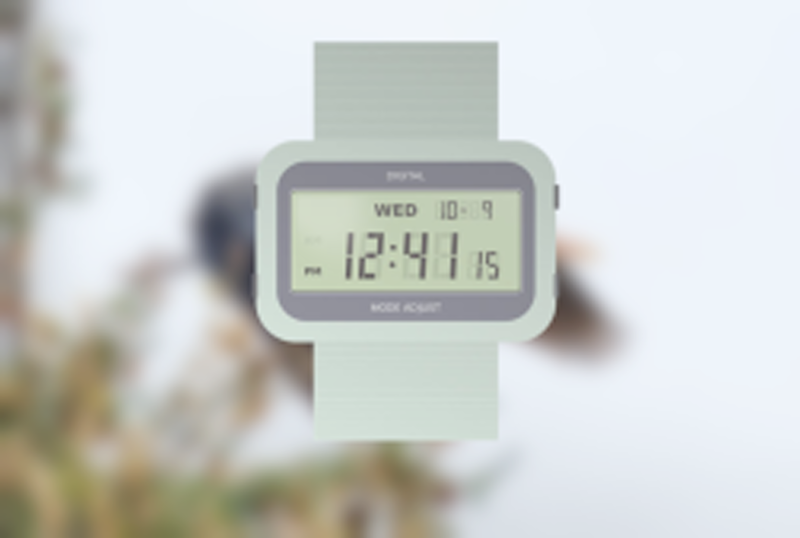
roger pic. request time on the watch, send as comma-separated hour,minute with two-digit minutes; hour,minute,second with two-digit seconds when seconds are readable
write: 12,41,15
